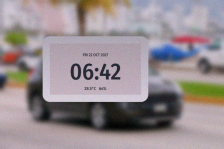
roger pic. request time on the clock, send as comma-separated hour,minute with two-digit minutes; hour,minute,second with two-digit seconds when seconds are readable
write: 6,42
